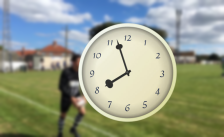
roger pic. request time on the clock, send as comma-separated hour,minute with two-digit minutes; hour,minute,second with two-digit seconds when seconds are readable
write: 7,57
